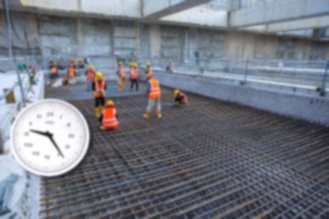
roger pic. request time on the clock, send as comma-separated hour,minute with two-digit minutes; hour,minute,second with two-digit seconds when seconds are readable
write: 9,24
